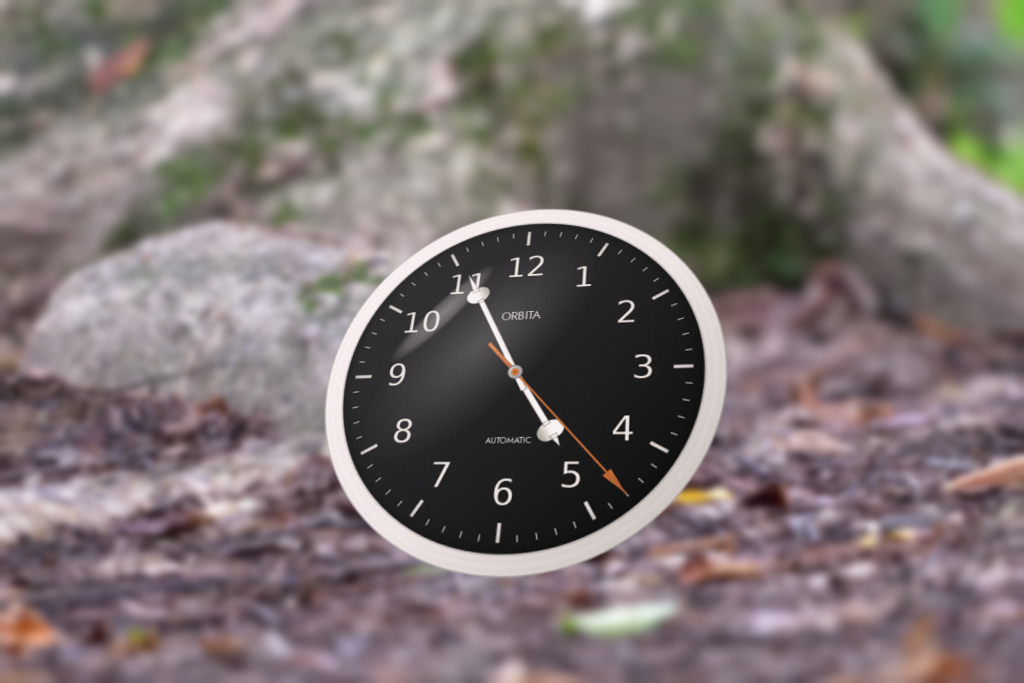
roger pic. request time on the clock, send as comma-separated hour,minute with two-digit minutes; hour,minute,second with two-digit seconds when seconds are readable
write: 4,55,23
